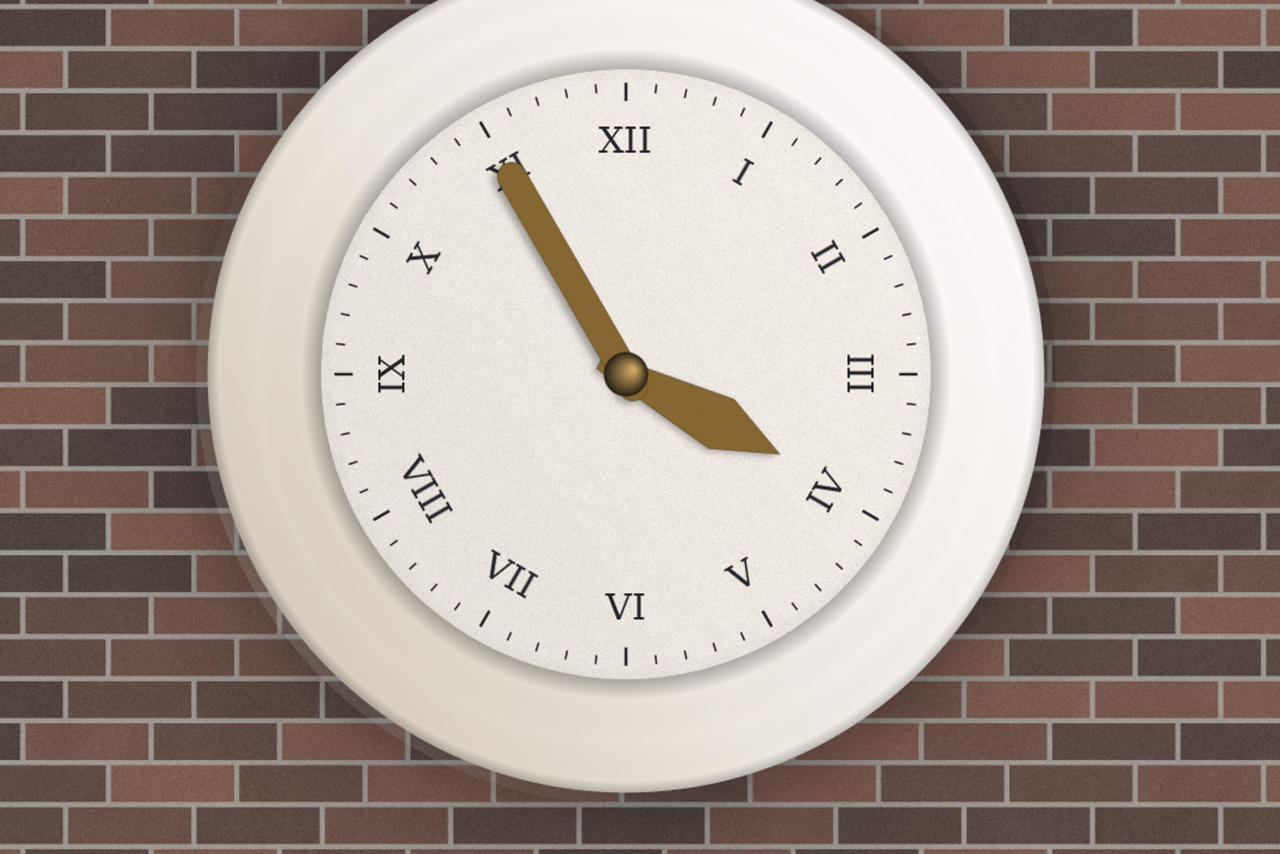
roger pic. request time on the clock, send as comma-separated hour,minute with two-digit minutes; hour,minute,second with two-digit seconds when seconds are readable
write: 3,55
